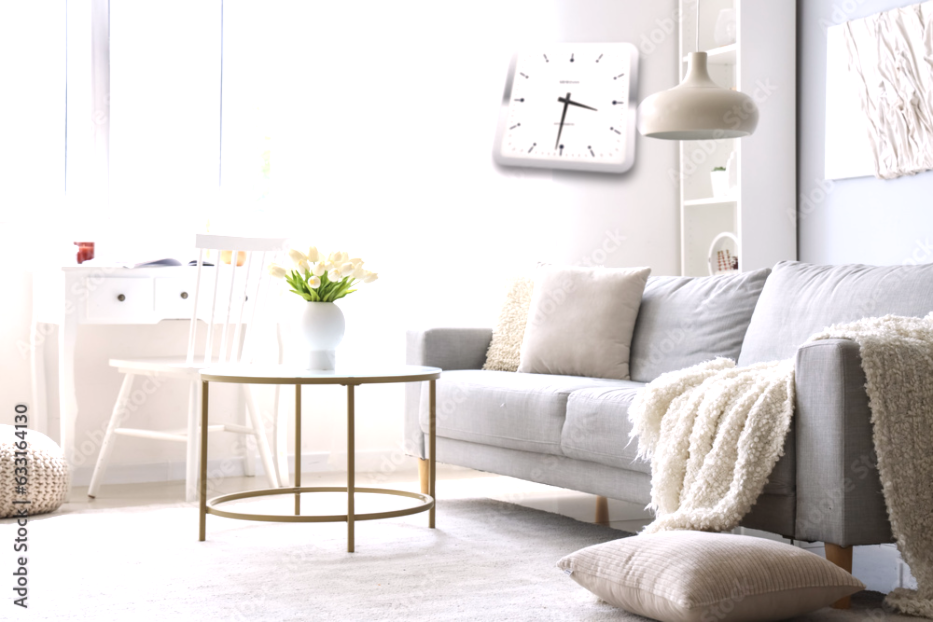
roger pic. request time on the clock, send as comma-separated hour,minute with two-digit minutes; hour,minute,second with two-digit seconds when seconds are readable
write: 3,31
